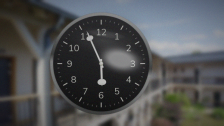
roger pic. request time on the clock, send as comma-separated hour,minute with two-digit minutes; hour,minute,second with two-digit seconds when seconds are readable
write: 5,56
